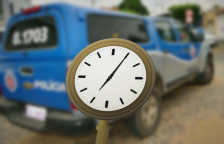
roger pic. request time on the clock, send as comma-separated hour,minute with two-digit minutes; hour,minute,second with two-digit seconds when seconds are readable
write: 7,05
